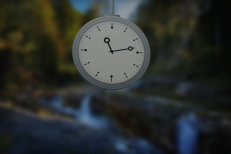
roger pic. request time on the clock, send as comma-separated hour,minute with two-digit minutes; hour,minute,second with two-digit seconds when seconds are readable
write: 11,13
